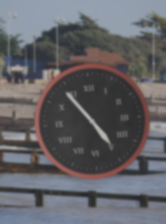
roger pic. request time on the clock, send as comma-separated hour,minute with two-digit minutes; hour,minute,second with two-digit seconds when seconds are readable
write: 4,54
